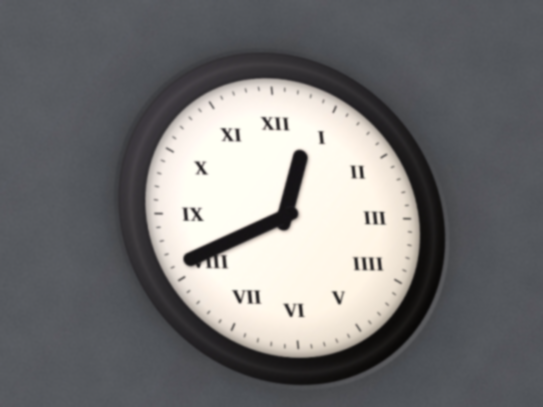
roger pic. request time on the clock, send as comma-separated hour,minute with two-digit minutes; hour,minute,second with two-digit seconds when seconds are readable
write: 12,41
